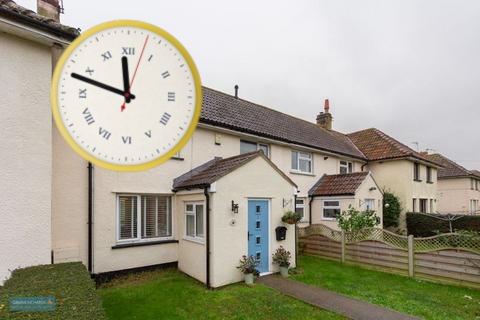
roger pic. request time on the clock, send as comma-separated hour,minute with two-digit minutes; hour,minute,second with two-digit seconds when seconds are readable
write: 11,48,03
